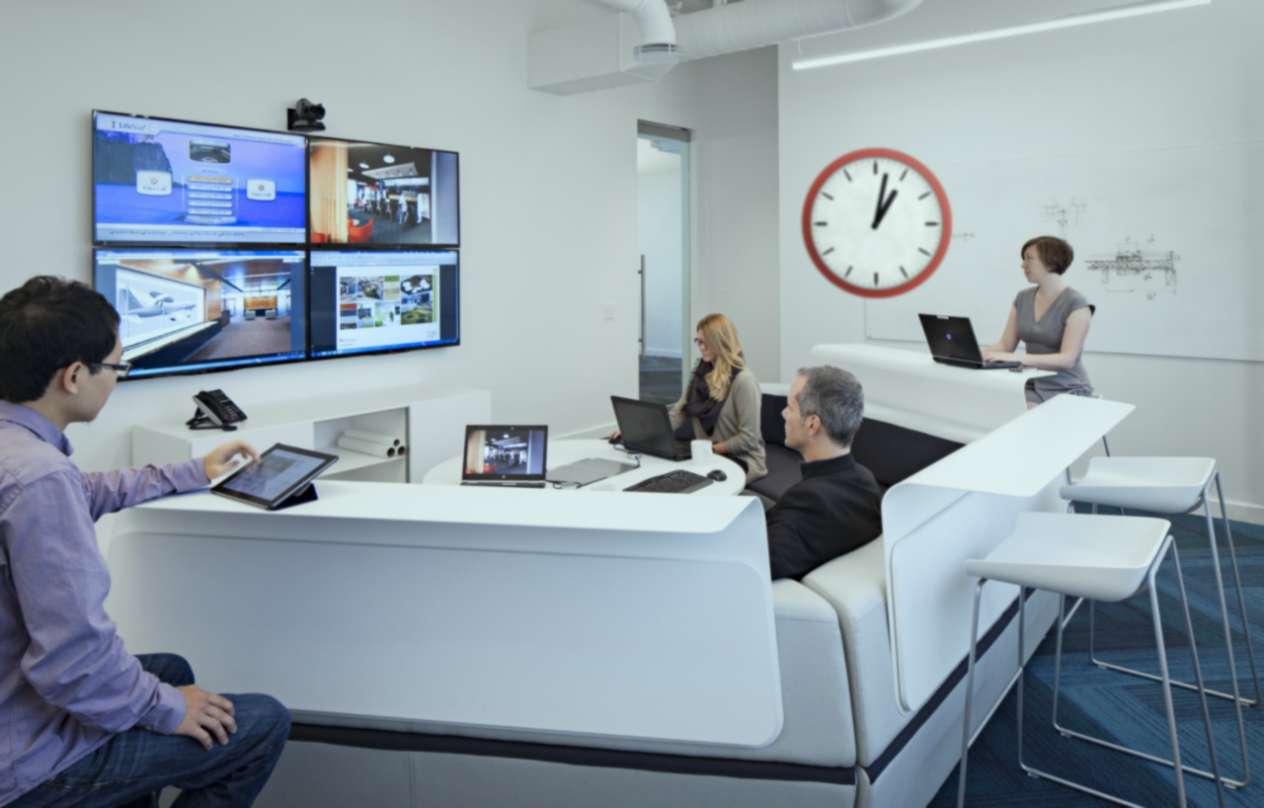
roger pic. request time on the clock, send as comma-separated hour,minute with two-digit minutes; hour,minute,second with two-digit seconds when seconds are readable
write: 1,02
